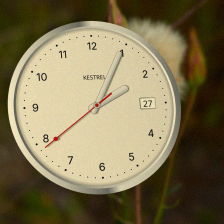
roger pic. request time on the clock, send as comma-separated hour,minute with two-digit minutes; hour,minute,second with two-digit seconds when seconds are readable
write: 2,04,39
